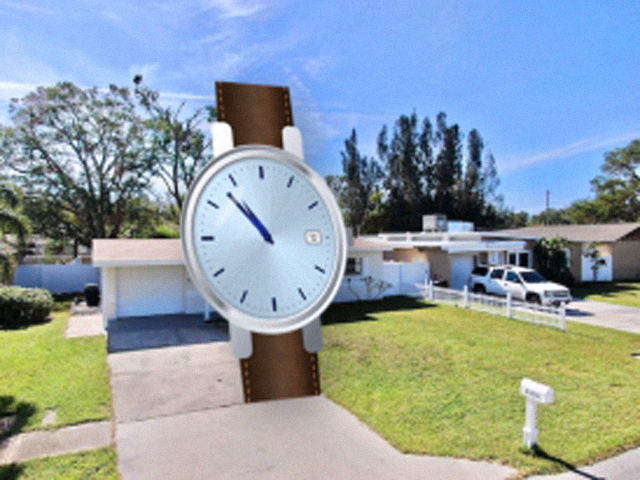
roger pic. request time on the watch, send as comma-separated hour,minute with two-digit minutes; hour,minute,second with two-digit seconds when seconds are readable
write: 10,53
